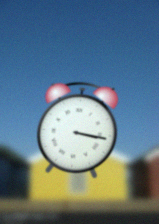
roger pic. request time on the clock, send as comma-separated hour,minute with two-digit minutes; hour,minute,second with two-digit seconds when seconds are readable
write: 3,16
